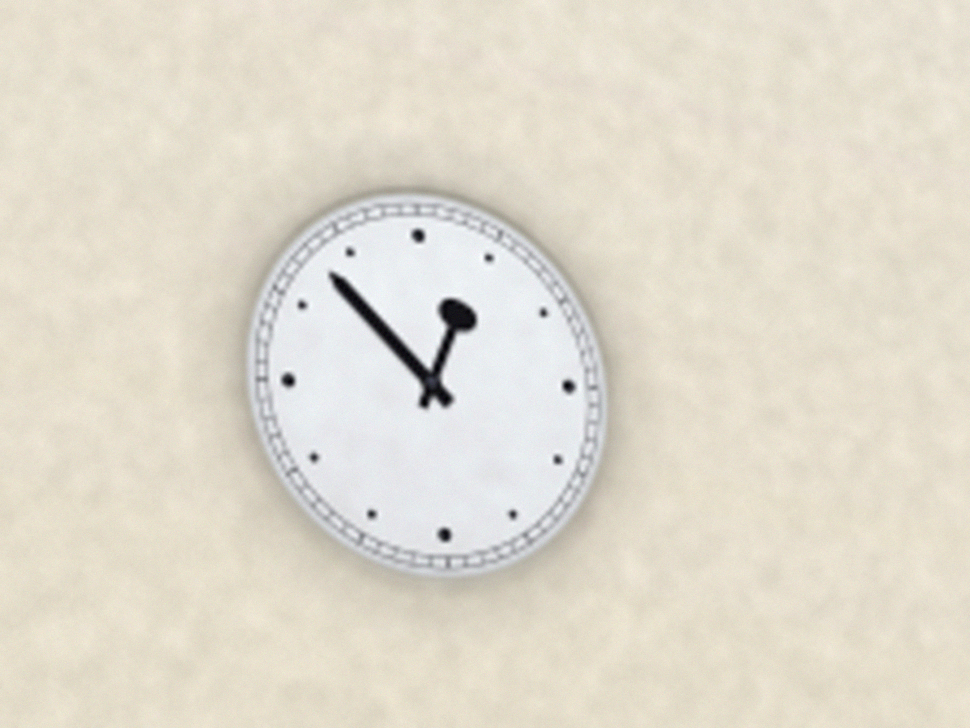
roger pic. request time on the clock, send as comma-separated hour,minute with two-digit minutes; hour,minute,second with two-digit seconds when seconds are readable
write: 12,53
